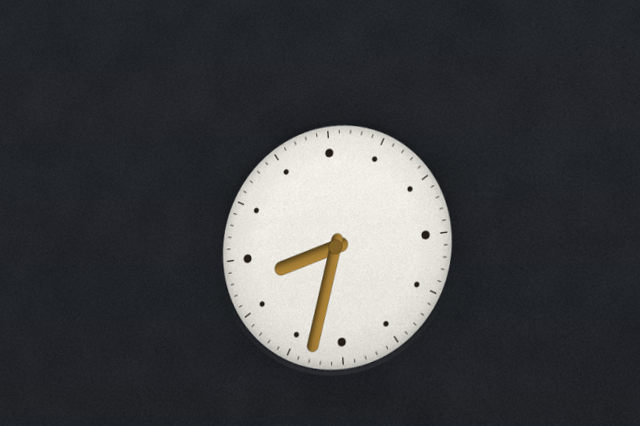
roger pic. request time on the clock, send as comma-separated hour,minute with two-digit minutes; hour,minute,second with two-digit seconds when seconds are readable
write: 8,33
